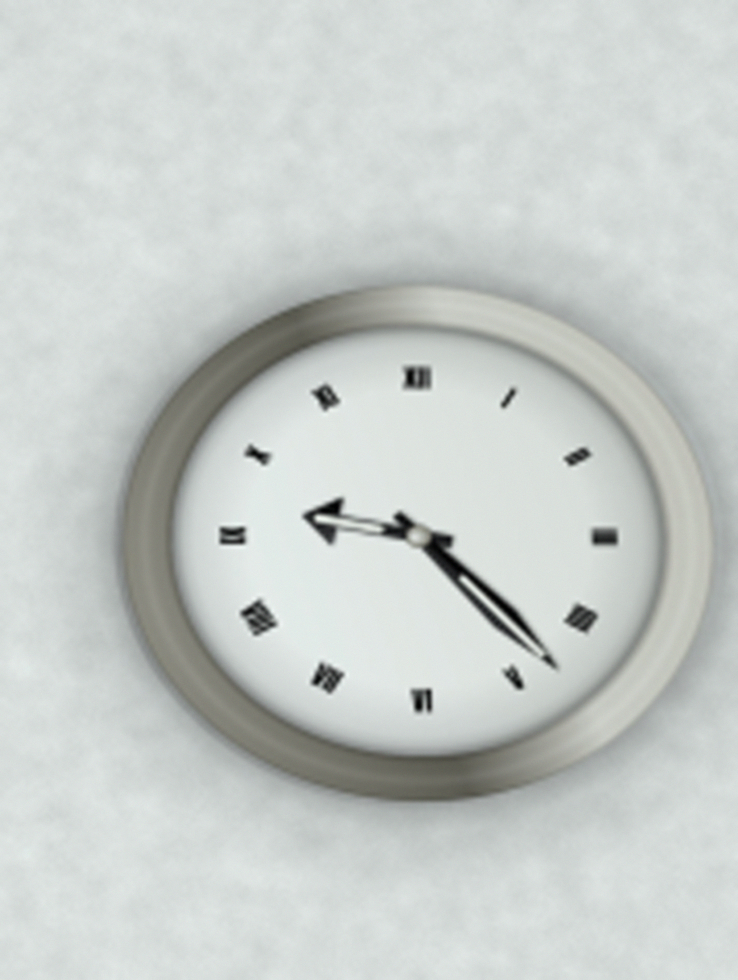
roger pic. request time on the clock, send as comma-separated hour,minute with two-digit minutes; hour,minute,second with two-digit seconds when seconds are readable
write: 9,23
